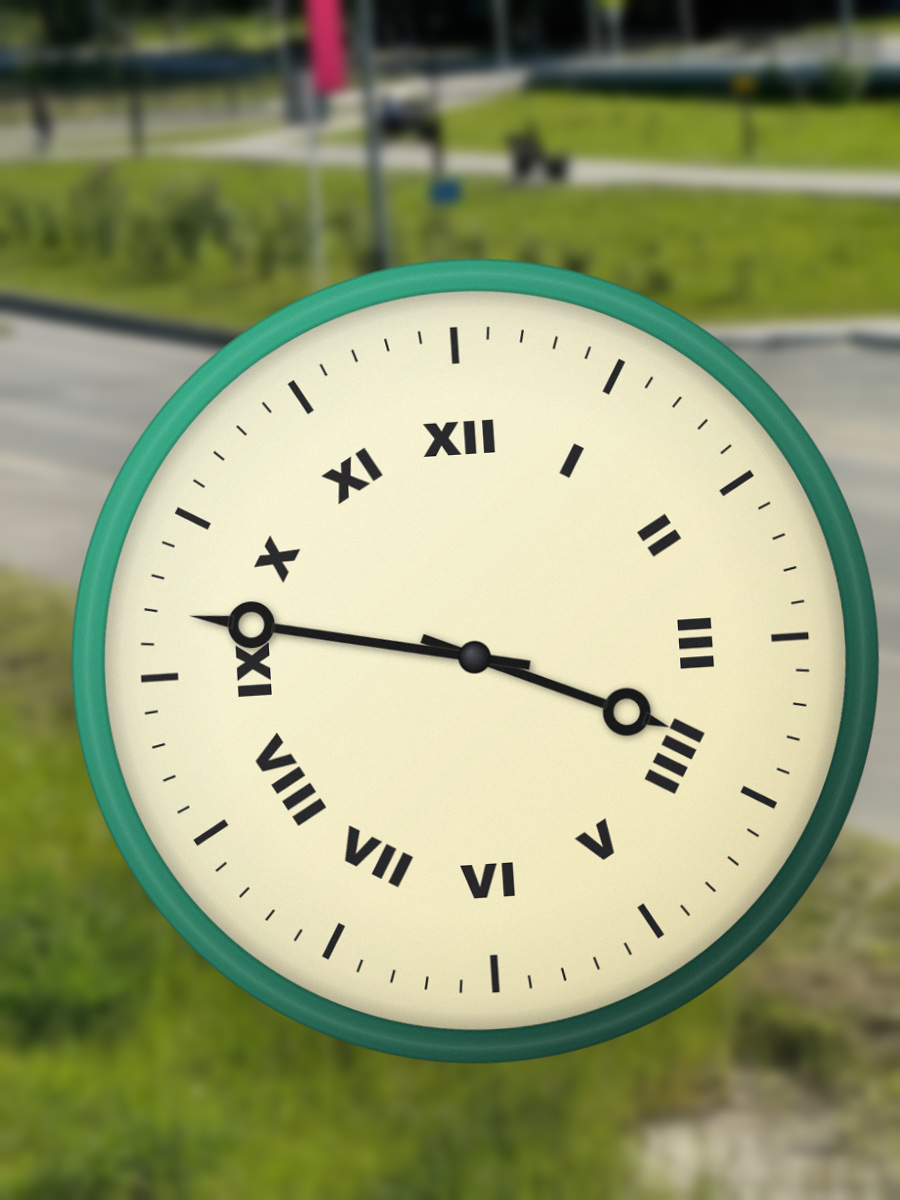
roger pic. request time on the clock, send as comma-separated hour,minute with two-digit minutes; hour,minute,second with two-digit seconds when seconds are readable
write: 3,47
